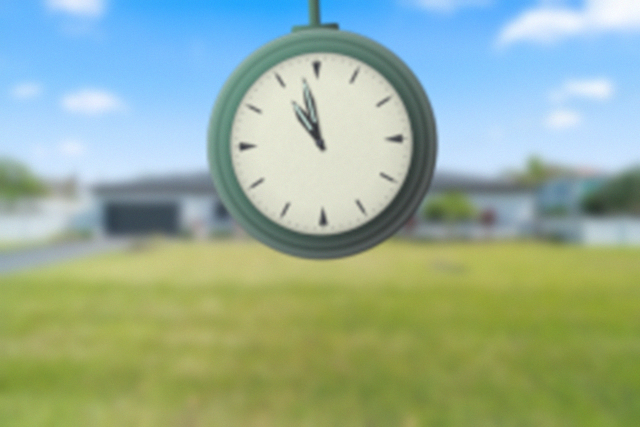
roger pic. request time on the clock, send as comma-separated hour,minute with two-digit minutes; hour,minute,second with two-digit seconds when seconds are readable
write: 10,58
